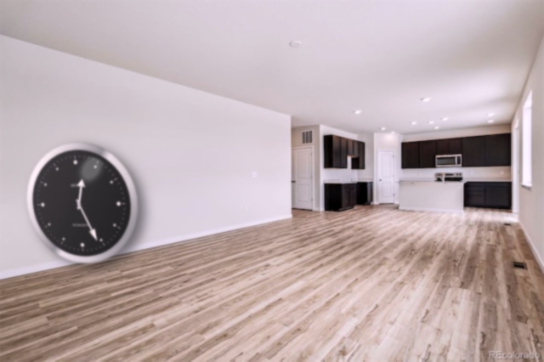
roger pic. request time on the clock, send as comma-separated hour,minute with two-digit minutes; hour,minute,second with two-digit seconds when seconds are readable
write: 12,26
